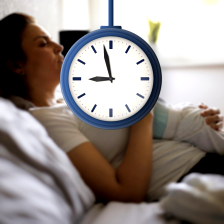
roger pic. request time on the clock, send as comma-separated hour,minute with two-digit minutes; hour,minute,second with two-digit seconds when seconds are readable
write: 8,58
